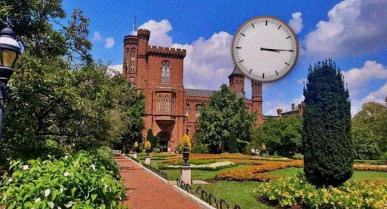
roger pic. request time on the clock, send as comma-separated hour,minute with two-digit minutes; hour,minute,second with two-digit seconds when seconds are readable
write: 3,15
